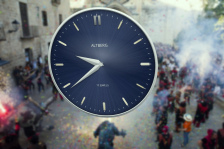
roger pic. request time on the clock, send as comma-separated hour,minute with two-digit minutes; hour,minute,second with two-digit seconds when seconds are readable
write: 9,39
